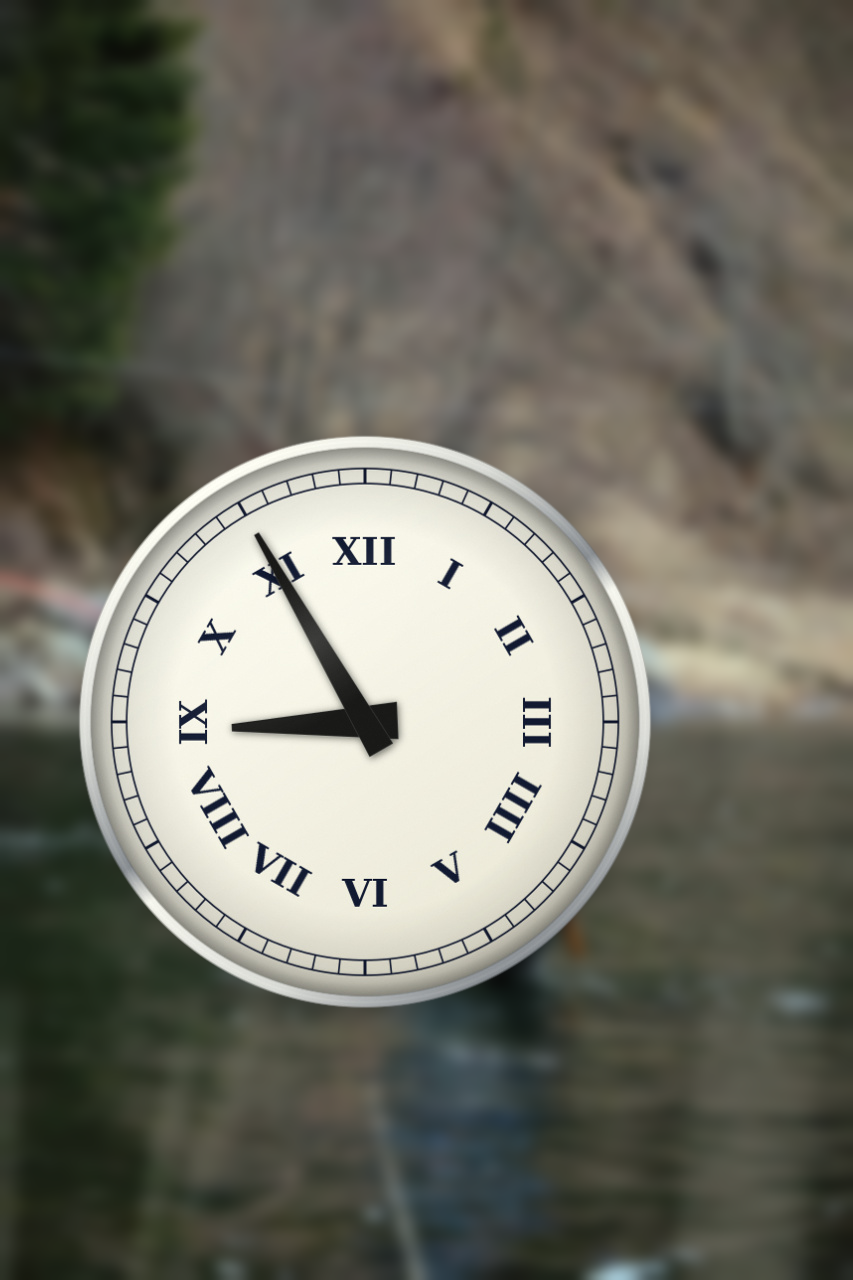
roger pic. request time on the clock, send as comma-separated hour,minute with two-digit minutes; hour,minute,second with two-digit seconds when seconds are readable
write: 8,55
